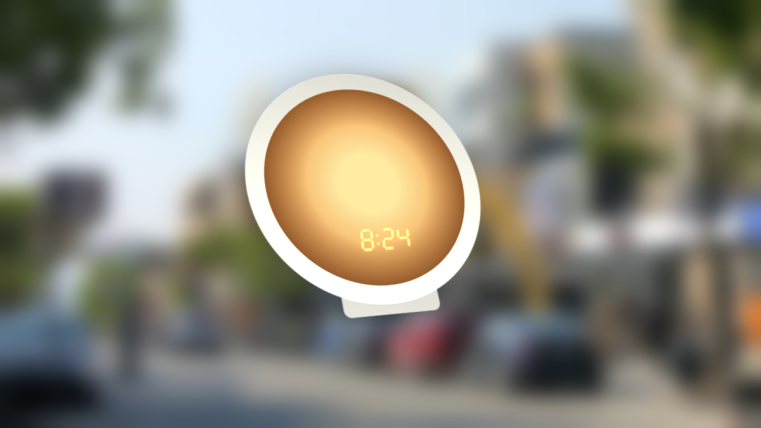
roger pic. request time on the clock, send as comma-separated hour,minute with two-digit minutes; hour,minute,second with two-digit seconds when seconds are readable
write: 8,24
